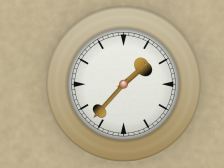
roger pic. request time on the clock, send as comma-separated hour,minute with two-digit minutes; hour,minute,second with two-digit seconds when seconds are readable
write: 1,37
